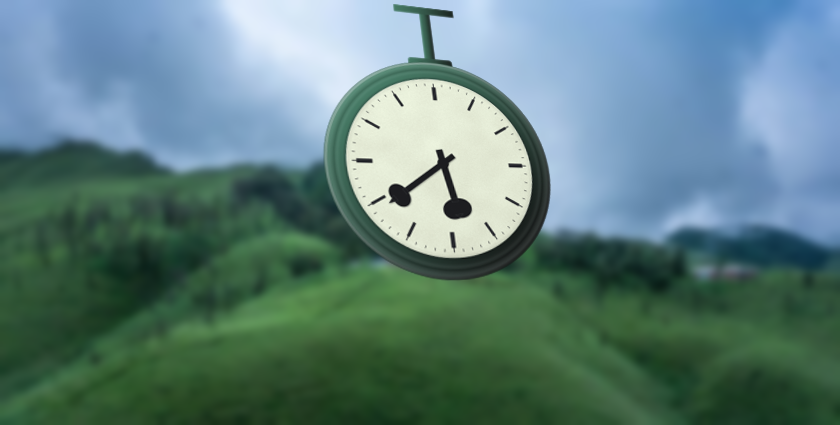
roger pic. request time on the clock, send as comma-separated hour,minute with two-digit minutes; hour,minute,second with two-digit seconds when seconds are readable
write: 5,39
